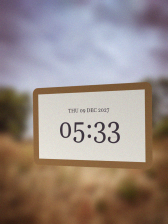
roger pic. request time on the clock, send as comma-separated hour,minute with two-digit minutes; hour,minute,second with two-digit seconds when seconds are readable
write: 5,33
